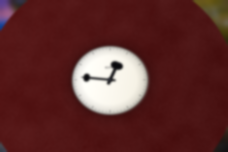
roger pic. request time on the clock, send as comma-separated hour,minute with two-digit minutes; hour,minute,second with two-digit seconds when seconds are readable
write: 12,46
